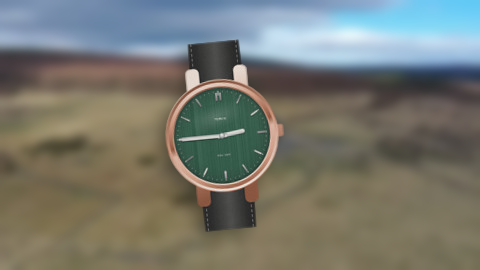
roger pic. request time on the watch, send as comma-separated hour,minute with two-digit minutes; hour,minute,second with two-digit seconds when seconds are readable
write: 2,45
